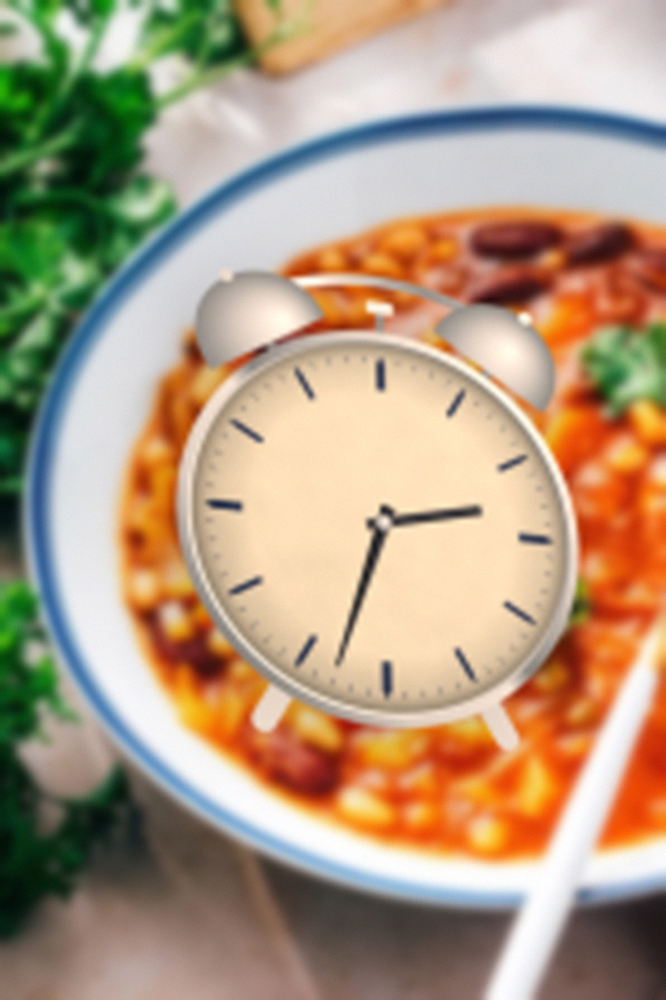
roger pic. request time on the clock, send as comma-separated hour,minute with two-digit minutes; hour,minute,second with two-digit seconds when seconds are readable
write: 2,33
